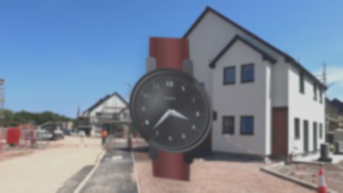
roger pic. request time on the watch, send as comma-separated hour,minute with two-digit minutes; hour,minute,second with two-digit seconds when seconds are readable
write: 3,37
